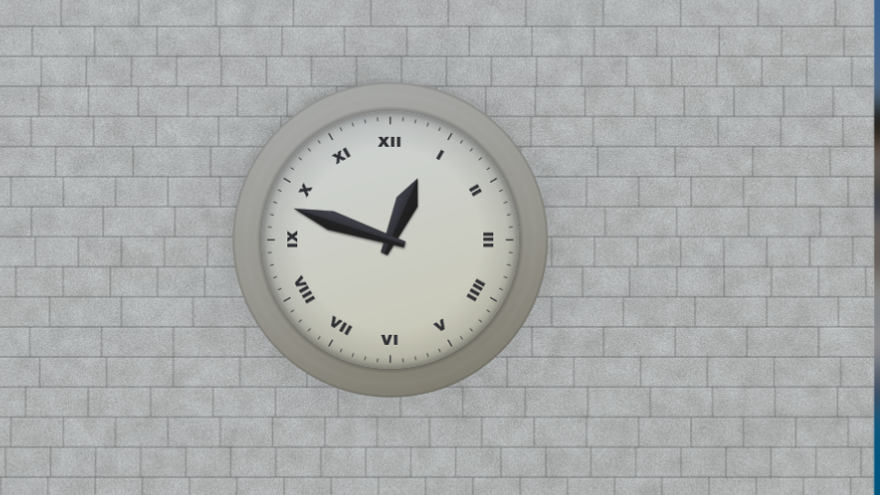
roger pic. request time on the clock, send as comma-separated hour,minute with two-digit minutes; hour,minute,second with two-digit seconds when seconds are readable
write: 12,48
